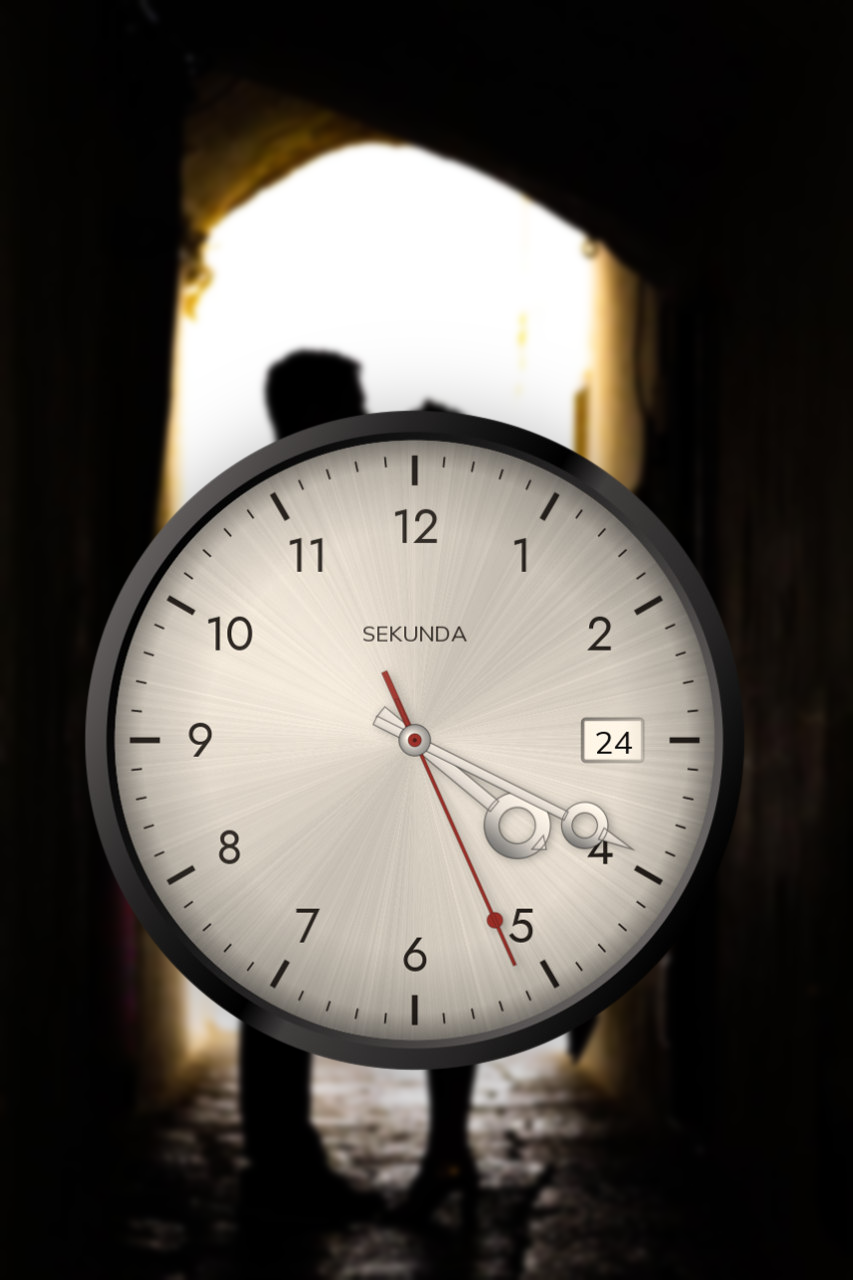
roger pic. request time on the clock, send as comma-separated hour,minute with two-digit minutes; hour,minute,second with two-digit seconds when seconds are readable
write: 4,19,26
